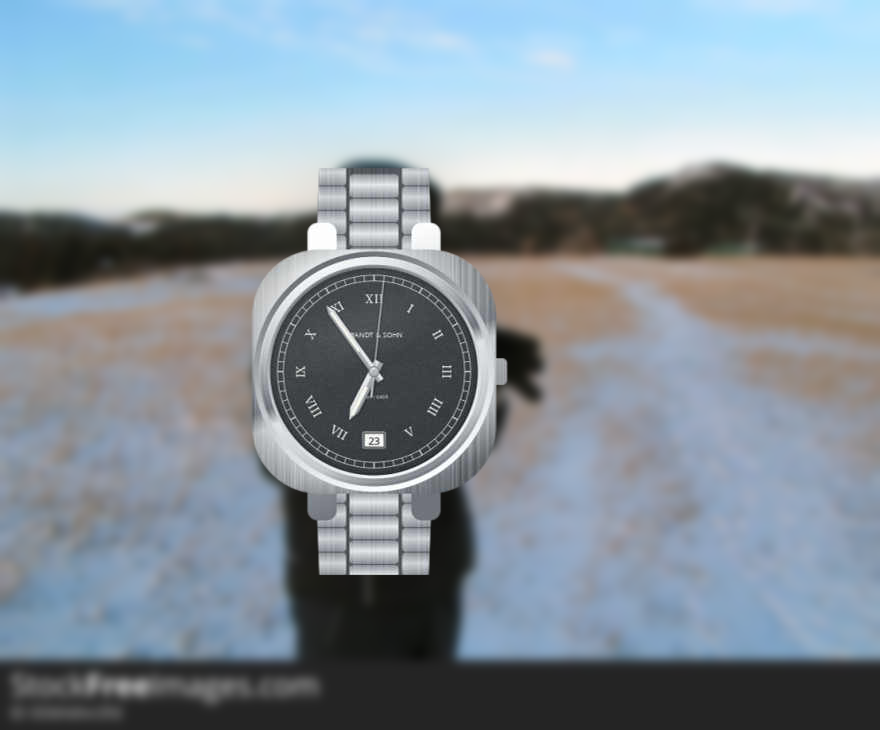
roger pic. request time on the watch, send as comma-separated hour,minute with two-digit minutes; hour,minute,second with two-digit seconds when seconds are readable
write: 6,54,01
